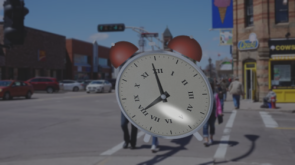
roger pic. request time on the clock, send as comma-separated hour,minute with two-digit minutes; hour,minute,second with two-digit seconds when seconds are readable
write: 7,59
